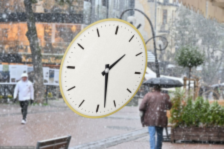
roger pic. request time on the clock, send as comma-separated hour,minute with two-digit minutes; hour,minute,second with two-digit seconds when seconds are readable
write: 1,28
